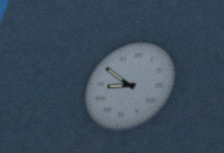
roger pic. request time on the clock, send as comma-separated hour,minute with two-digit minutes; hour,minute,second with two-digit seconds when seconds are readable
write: 8,50
